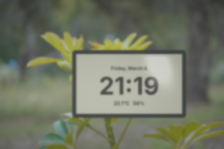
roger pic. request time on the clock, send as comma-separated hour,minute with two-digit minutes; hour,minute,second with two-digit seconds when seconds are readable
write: 21,19
